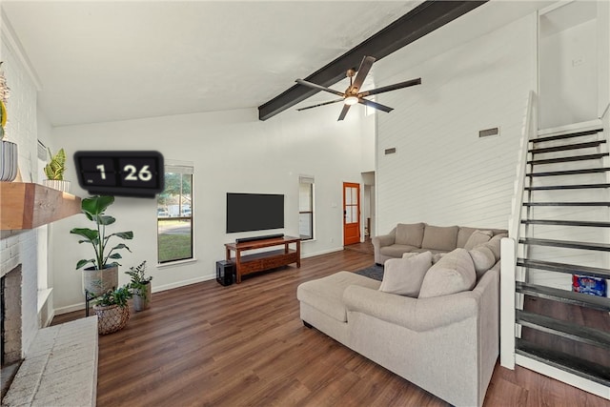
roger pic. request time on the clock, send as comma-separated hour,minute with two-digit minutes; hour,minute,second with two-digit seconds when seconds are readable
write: 1,26
